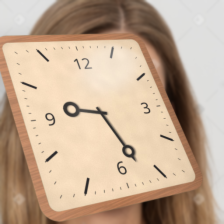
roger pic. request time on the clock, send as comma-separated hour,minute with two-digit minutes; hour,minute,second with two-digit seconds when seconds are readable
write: 9,27
